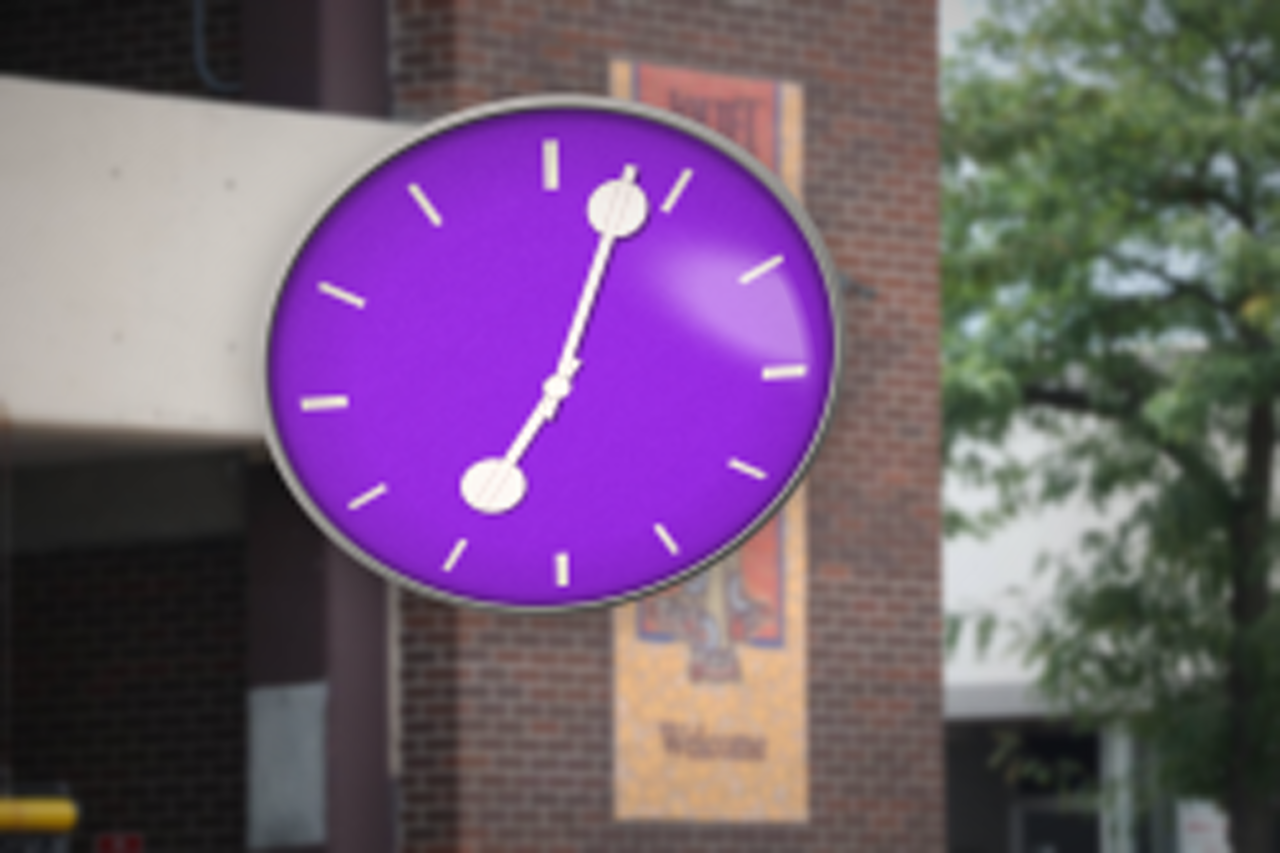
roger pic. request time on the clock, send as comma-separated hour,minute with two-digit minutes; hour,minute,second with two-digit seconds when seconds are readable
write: 7,03
